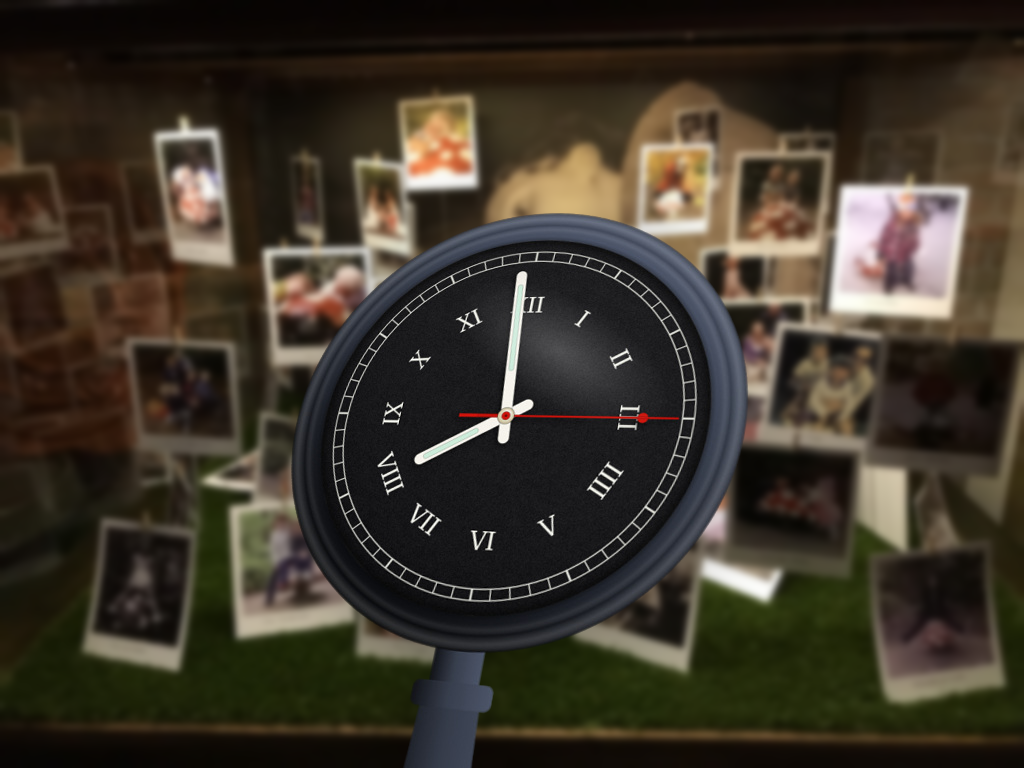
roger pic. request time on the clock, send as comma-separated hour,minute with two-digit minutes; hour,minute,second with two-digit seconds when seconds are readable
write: 7,59,15
